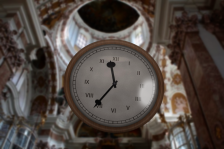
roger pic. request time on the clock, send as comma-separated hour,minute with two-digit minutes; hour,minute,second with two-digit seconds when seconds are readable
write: 11,36
